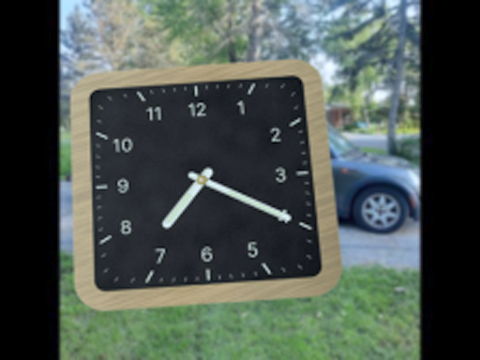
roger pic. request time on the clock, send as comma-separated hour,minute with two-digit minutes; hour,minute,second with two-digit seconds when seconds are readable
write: 7,20
